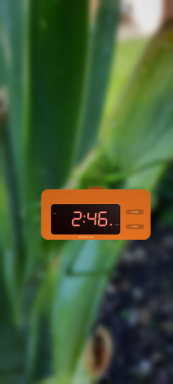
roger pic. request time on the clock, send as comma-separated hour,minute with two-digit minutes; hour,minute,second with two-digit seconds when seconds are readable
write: 2,46
